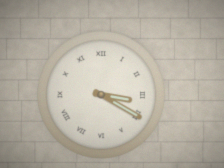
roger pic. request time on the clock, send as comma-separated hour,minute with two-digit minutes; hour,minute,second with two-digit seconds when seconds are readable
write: 3,20
